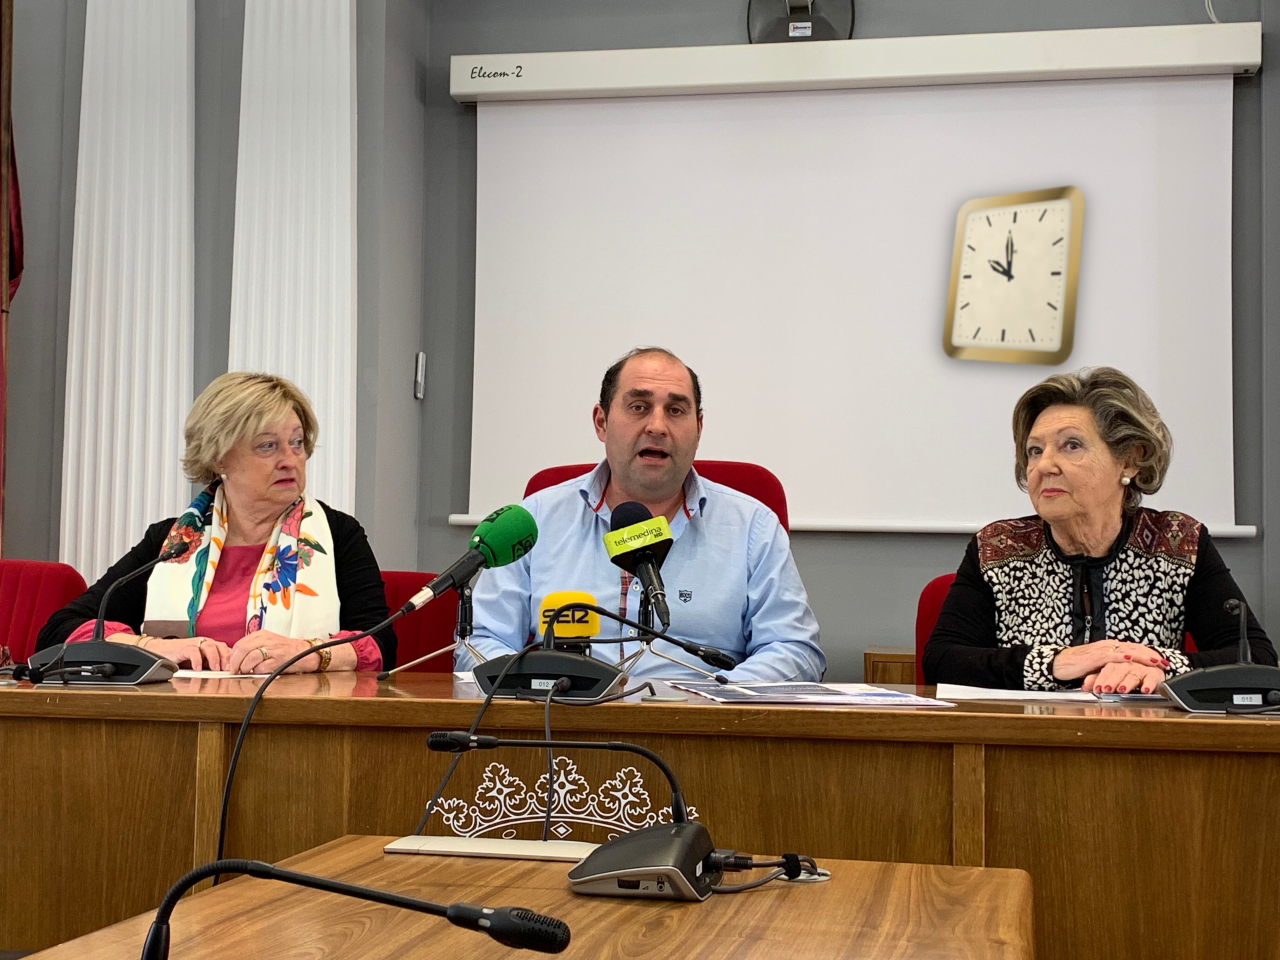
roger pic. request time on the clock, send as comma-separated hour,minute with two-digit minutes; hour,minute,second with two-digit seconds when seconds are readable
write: 9,59
